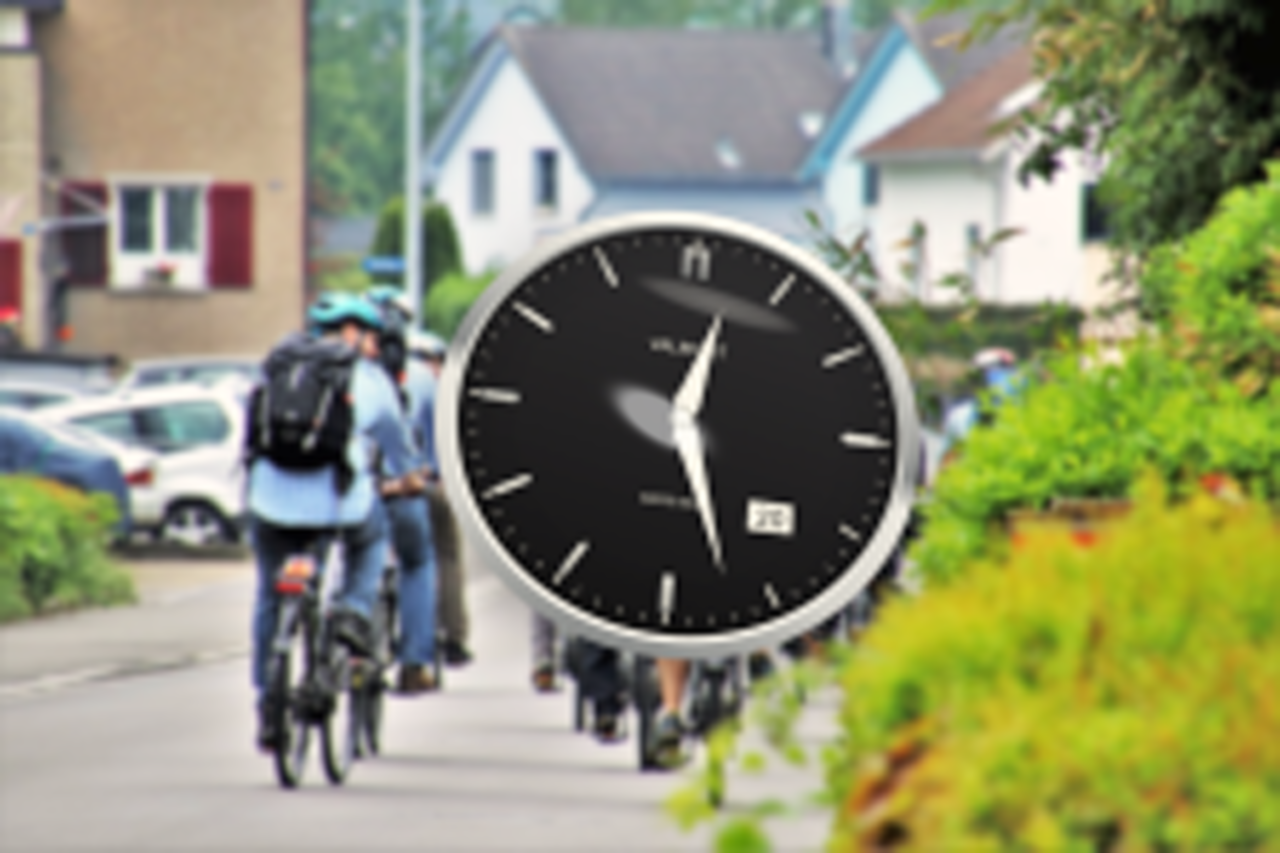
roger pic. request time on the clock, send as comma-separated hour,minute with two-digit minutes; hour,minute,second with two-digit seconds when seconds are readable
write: 12,27
